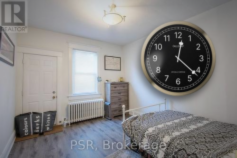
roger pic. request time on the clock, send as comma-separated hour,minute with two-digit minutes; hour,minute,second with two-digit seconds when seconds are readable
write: 12,22
